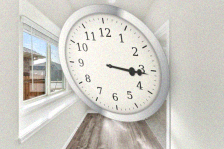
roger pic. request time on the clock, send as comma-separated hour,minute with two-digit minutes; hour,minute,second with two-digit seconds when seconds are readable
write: 3,16
